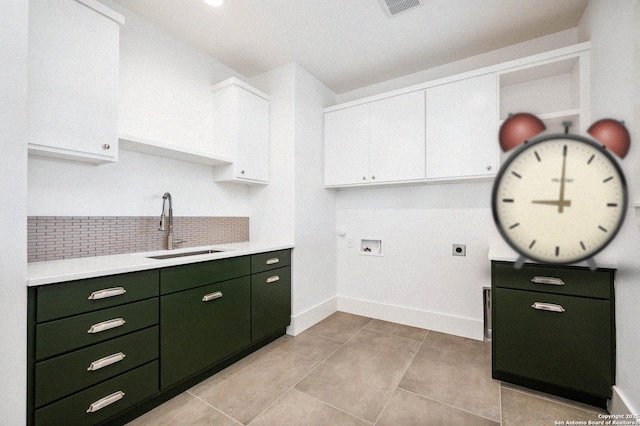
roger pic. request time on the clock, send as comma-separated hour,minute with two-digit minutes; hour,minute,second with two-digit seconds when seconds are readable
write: 9,00
